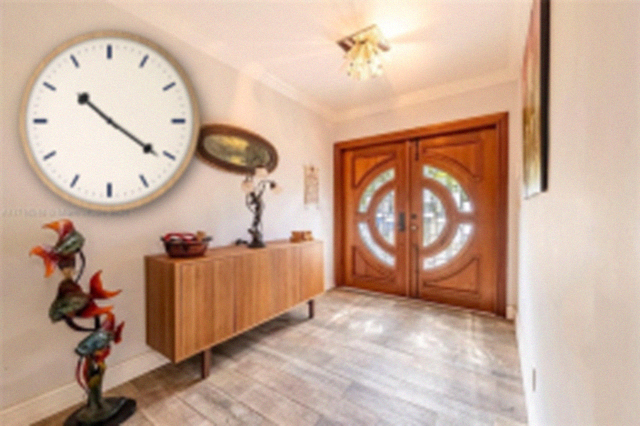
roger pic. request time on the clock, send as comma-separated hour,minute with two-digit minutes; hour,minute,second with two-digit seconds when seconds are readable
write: 10,21
